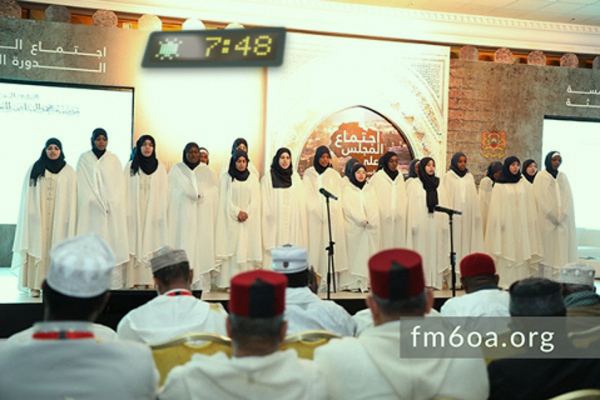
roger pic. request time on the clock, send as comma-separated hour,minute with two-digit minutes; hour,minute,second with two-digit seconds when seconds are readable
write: 7,48
